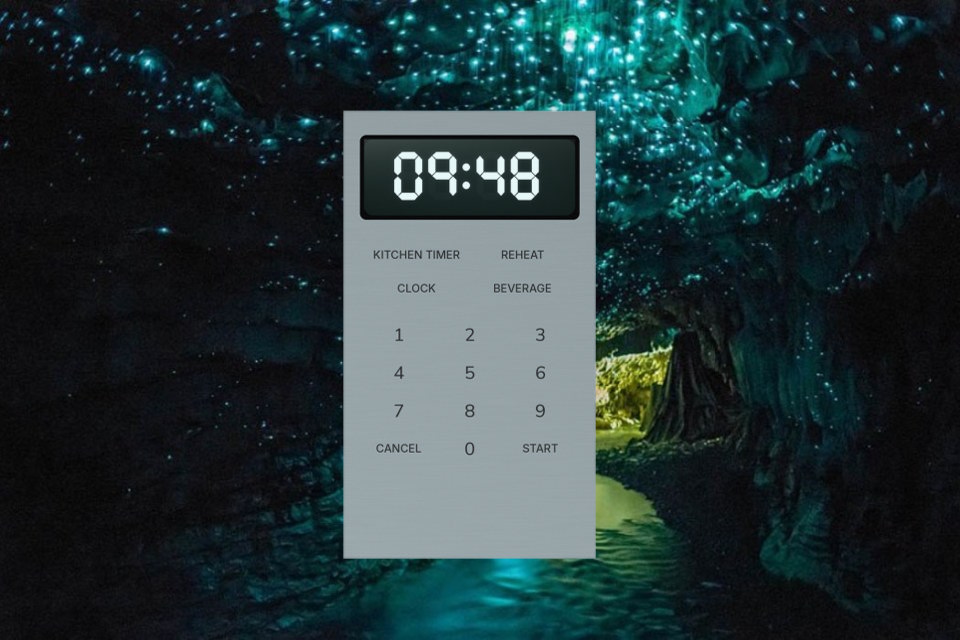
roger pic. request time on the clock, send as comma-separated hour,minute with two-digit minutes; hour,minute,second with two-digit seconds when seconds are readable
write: 9,48
